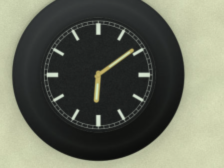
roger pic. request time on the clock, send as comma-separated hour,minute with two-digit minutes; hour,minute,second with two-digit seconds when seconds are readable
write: 6,09
